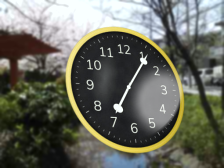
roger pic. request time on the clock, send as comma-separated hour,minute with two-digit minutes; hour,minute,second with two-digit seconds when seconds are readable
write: 7,06
